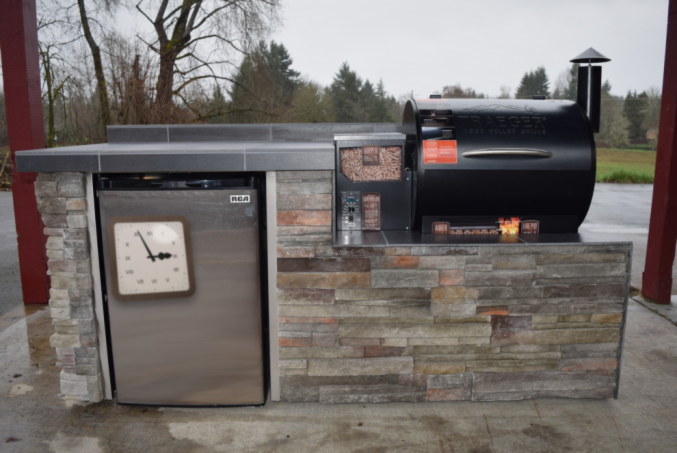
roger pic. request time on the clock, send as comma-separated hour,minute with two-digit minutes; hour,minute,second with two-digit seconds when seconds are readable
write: 2,56
